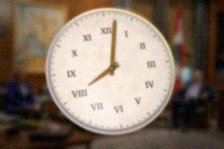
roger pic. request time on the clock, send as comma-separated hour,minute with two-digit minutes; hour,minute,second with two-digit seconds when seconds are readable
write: 8,02
